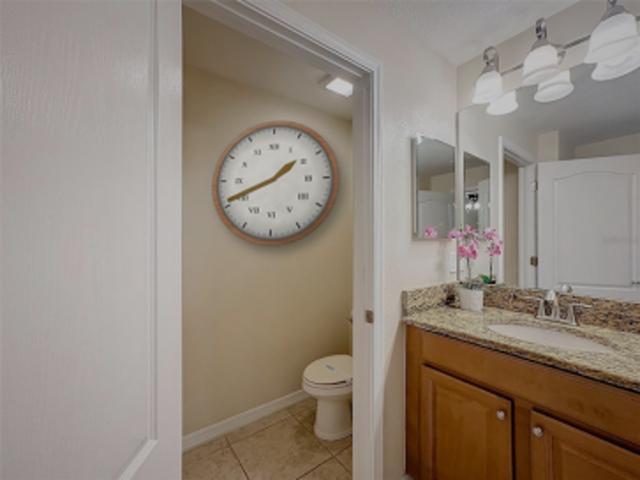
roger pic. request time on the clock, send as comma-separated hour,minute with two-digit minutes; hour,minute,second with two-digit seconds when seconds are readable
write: 1,41
